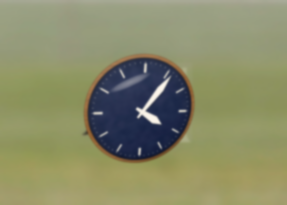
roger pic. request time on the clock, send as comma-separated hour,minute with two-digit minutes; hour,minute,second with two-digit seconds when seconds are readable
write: 4,06
